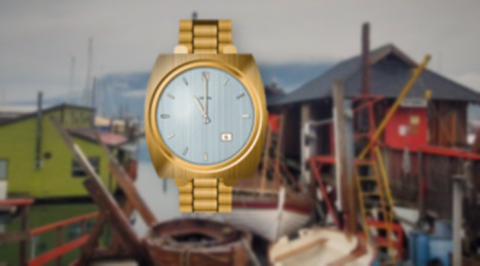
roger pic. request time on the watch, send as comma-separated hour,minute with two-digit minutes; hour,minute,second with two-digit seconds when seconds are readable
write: 11,00
